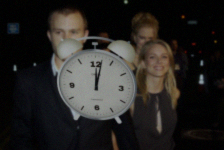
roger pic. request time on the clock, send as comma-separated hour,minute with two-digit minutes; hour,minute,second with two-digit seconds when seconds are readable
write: 12,02
